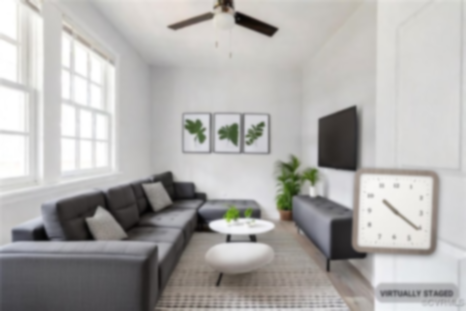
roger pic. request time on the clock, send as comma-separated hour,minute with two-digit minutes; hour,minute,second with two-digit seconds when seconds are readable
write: 10,21
